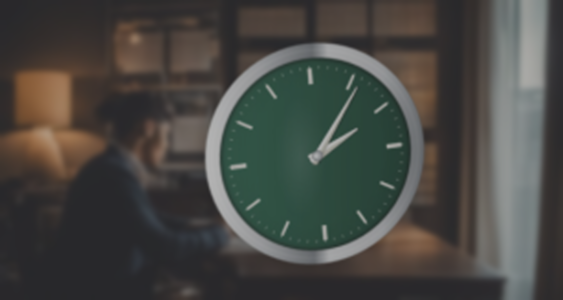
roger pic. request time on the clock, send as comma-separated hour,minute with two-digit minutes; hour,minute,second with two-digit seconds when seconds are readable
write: 2,06
